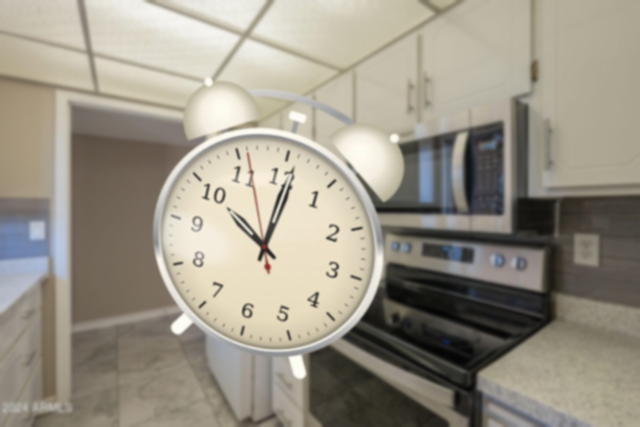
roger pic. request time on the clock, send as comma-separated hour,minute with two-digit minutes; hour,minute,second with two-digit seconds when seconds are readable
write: 10,00,56
